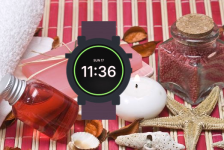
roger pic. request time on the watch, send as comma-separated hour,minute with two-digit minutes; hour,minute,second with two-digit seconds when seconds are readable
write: 11,36
